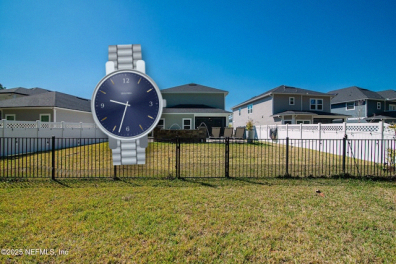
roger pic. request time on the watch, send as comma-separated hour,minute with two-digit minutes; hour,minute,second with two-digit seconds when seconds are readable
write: 9,33
